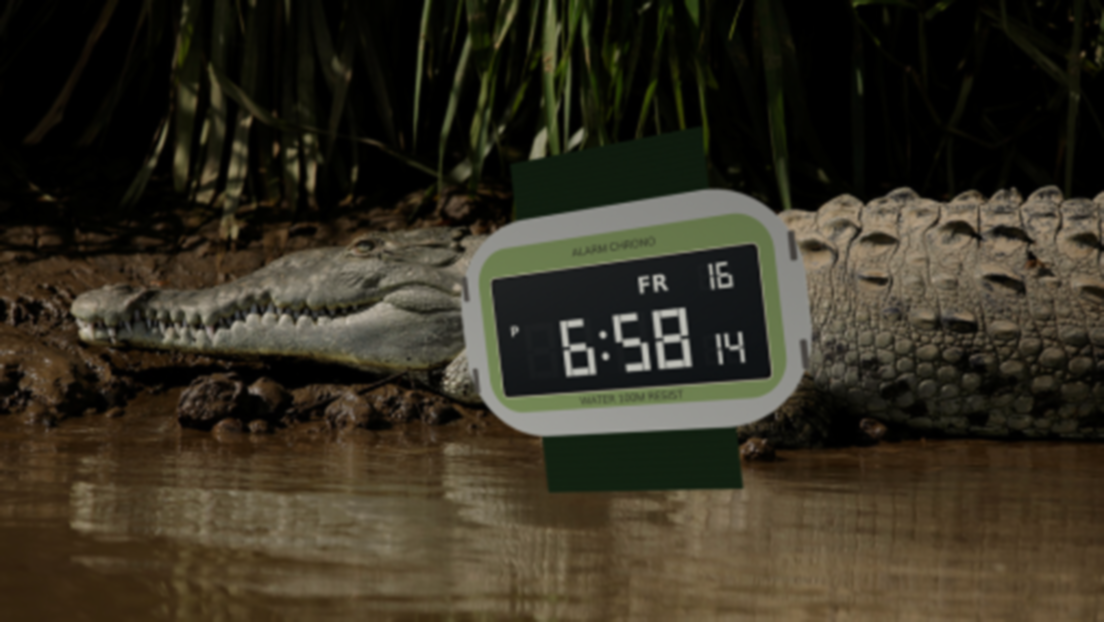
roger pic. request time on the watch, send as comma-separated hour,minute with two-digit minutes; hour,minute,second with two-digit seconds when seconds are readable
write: 6,58,14
